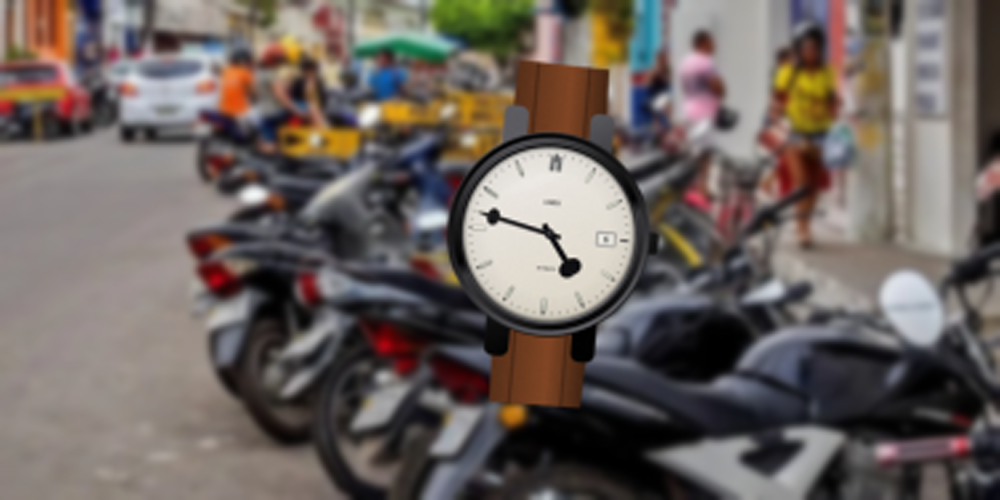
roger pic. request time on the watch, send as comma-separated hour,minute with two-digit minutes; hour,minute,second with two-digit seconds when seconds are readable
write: 4,47
